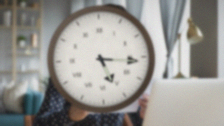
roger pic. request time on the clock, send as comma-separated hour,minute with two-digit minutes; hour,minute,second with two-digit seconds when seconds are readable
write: 5,16
